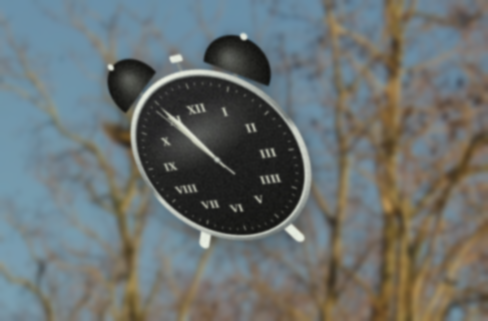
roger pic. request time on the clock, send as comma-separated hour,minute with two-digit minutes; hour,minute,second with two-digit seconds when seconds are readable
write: 10,54,54
